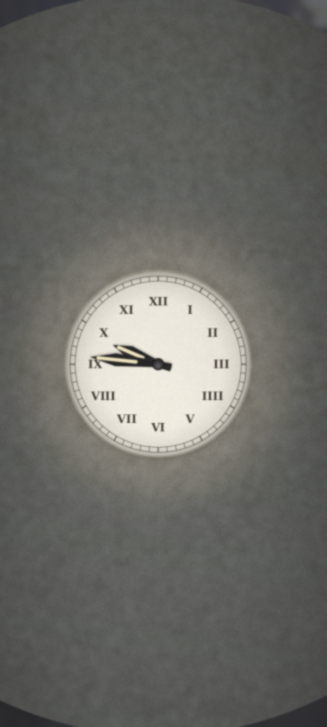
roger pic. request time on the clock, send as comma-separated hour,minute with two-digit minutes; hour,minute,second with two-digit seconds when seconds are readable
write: 9,46
